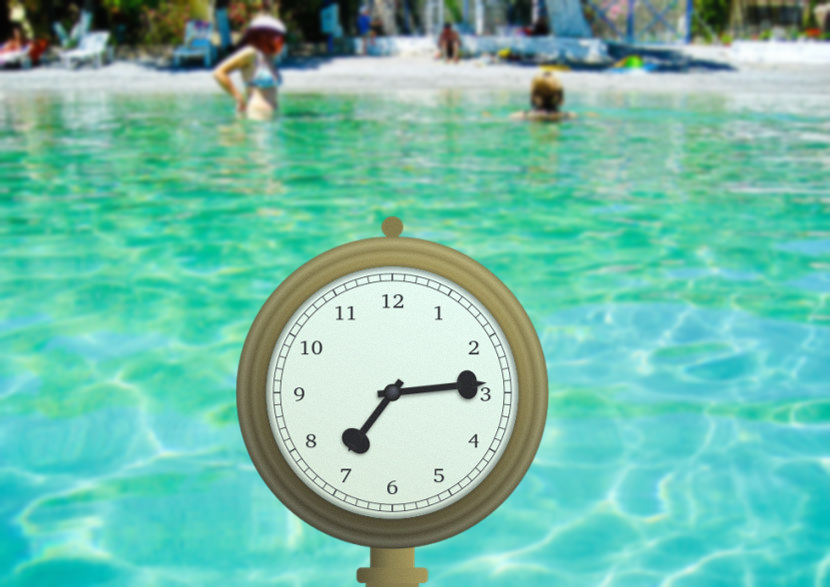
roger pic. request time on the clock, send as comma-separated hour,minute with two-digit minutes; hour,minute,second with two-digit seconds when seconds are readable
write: 7,14
